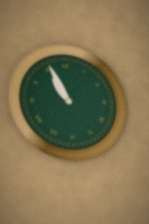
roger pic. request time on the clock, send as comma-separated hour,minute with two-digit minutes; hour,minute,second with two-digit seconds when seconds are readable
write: 10,56
